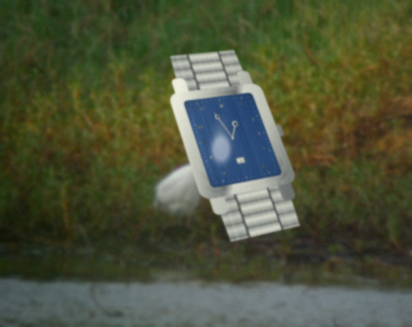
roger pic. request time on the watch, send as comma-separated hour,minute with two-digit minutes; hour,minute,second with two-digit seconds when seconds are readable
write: 12,57
